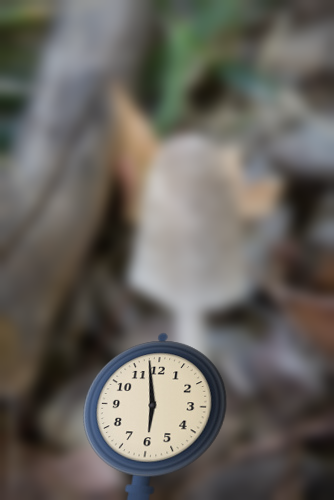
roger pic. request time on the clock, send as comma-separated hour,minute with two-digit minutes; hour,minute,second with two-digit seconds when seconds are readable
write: 5,58
